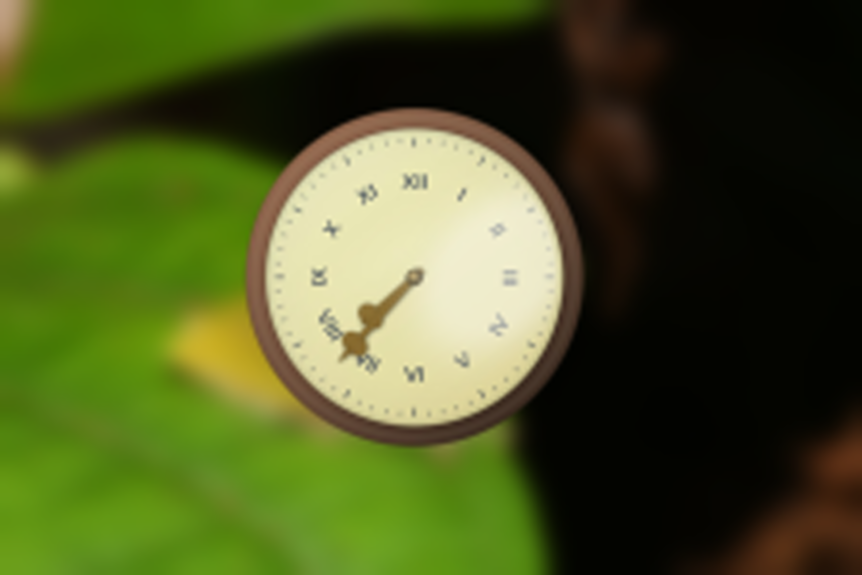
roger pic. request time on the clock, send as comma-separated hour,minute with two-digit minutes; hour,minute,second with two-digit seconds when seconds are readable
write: 7,37
